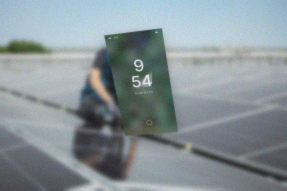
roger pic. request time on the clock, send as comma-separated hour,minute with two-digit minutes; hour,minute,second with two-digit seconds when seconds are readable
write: 9,54
